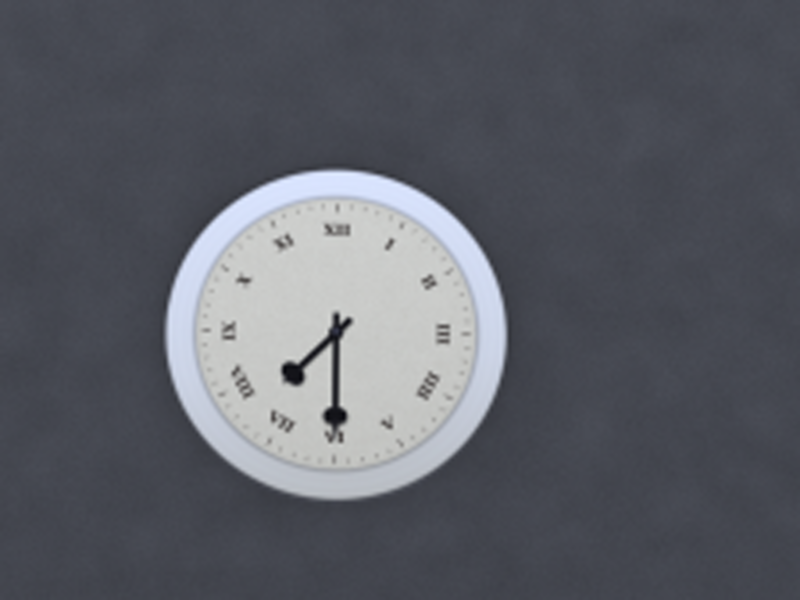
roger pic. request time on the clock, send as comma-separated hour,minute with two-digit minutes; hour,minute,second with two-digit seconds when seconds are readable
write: 7,30
